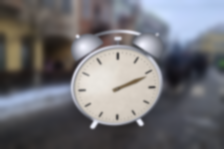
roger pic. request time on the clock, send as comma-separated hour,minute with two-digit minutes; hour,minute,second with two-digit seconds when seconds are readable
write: 2,11
